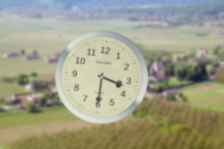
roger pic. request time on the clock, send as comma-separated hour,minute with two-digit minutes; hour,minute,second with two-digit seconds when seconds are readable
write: 3,30
